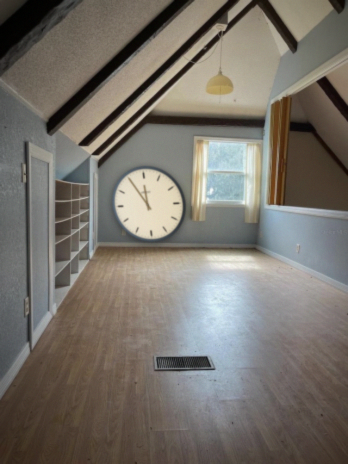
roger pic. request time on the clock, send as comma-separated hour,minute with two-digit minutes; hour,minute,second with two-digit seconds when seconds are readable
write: 11,55
